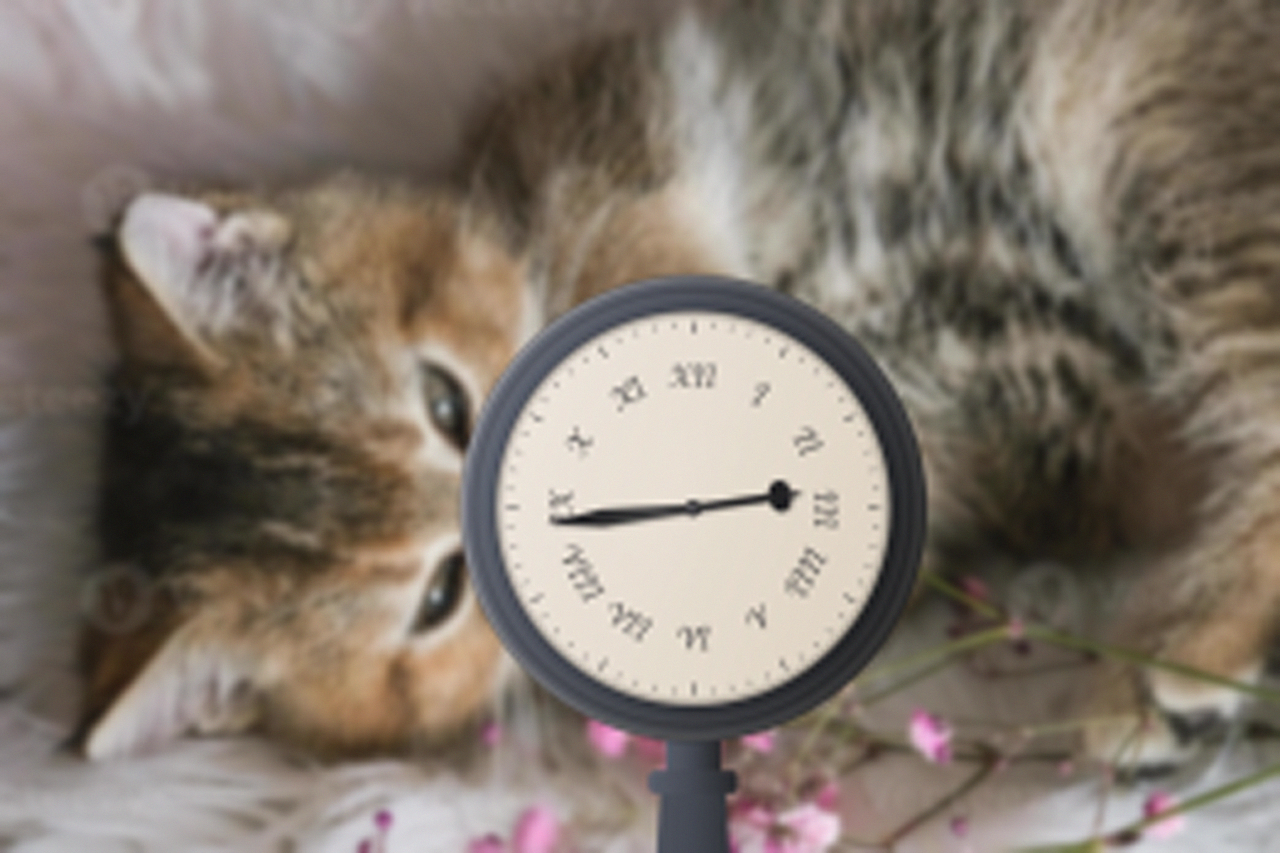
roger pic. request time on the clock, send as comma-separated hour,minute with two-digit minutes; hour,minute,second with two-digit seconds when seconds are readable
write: 2,44
